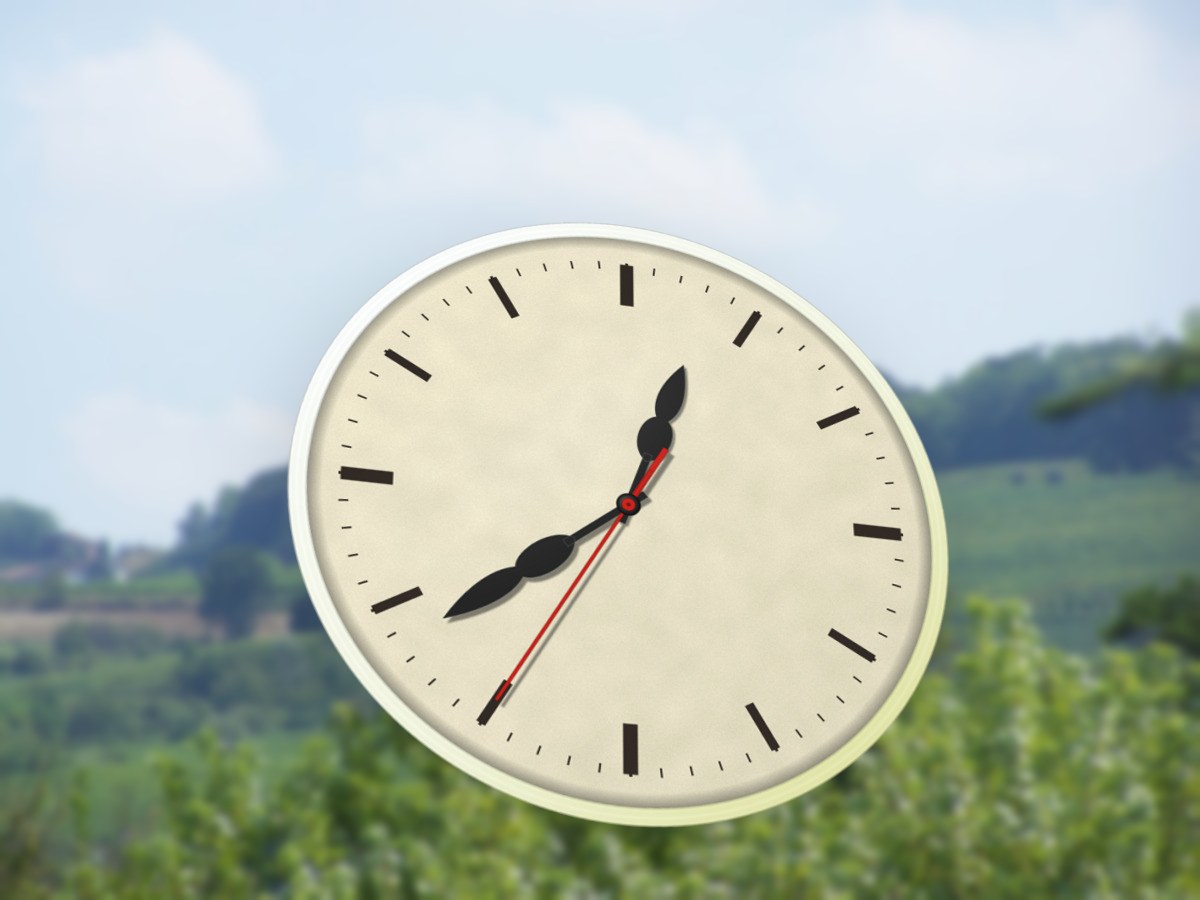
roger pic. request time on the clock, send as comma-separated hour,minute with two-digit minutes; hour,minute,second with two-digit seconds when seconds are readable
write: 12,38,35
